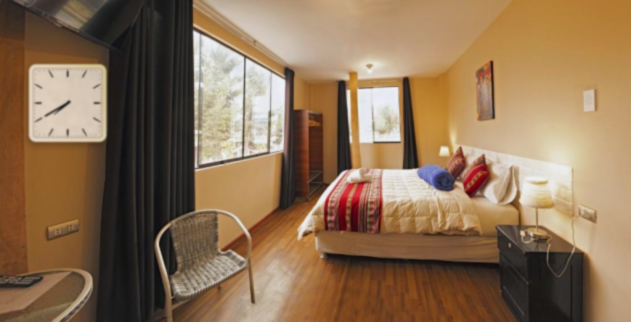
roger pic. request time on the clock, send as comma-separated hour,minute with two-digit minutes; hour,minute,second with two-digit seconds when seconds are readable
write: 7,40
